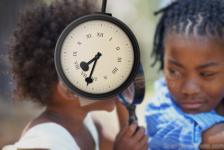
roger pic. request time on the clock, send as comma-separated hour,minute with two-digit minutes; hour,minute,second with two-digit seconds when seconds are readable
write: 7,32
